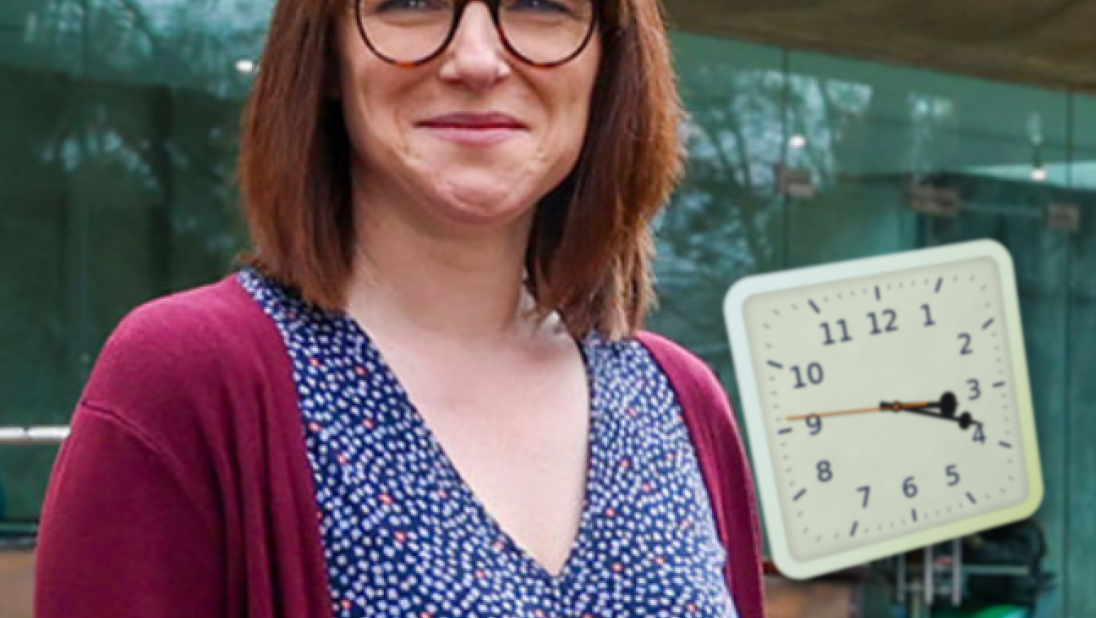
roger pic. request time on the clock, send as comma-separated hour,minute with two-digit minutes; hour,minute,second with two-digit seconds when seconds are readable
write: 3,18,46
